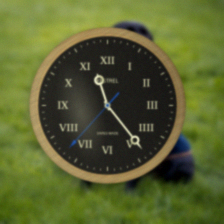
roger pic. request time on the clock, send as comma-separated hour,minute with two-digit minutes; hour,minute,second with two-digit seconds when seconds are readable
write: 11,23,37
